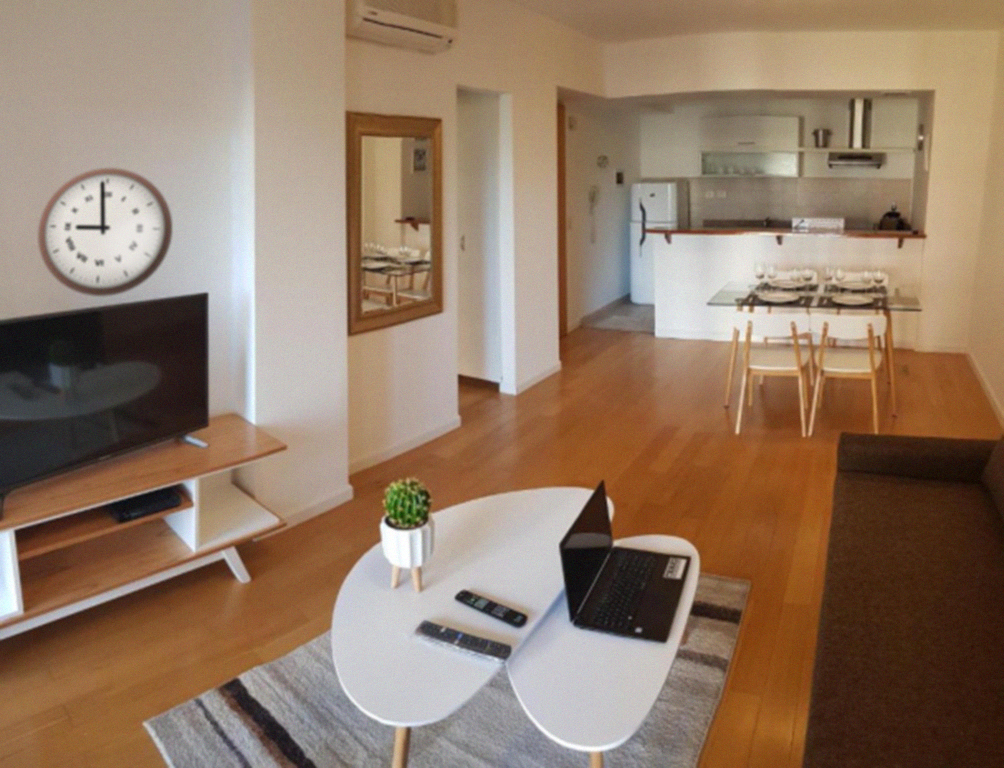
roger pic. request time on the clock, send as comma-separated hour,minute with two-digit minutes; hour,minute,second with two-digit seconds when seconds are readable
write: 8,59
